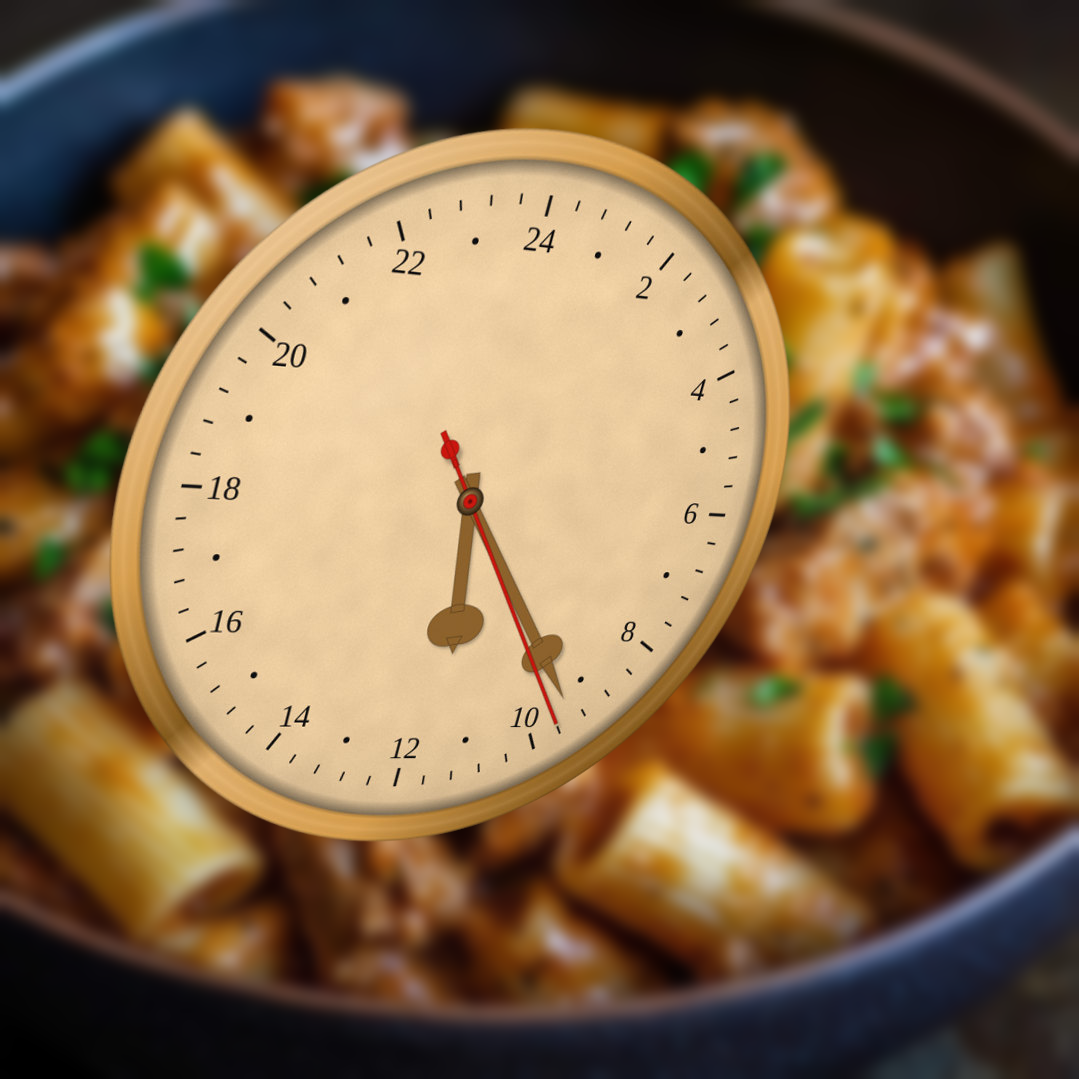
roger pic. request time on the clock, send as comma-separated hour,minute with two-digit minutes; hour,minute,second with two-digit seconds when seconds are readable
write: 11,23,24
